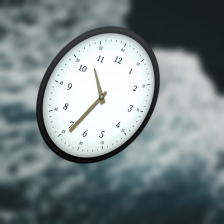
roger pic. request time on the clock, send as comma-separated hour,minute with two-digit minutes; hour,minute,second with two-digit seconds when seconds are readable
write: 10,34
